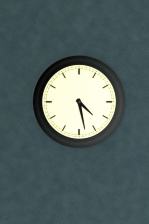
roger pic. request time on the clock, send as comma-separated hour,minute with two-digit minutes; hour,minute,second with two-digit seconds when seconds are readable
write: 4,28
